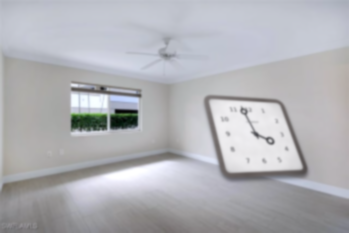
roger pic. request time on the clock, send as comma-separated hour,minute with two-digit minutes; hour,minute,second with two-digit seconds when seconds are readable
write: 3,58
